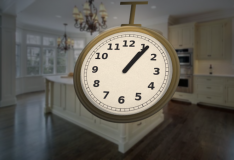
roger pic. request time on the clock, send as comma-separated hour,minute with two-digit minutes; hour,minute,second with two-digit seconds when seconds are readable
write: 1,06
